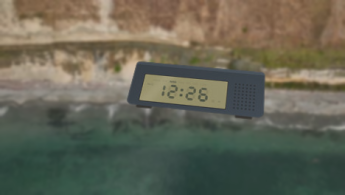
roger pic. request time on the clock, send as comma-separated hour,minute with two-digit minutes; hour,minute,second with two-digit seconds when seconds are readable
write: 12,26
